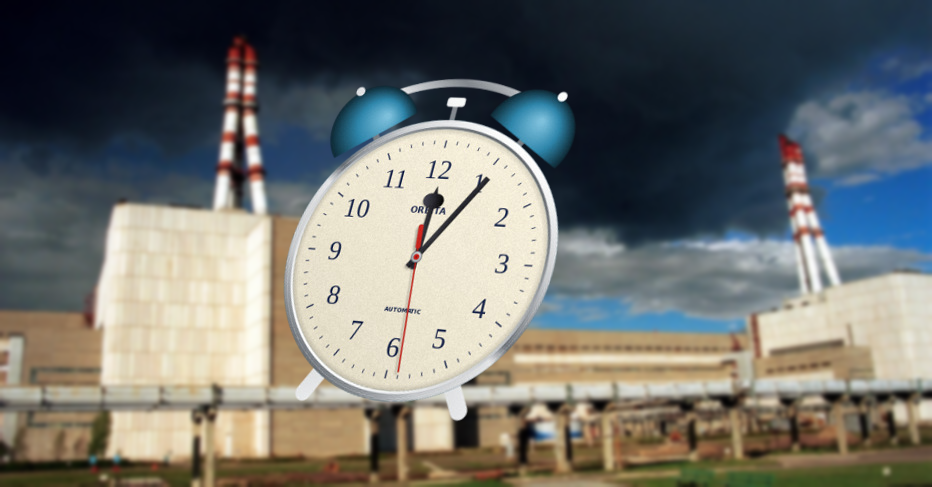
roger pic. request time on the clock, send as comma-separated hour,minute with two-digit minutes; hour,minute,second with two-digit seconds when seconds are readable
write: 12,05,29
